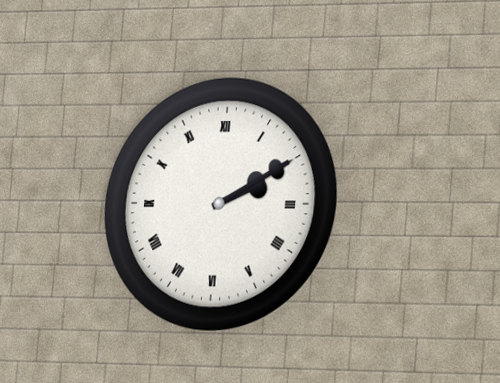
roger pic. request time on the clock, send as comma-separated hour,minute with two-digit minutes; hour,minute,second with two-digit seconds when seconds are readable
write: 2,10
